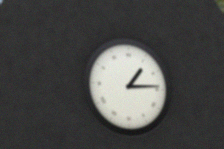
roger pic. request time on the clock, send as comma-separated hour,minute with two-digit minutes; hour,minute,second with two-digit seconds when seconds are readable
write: 1,14
